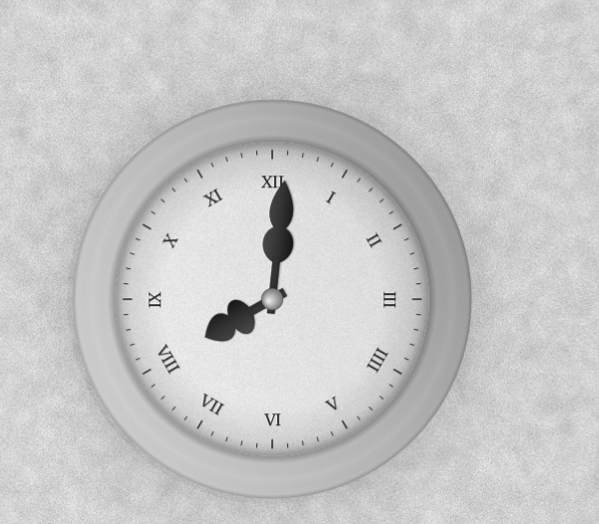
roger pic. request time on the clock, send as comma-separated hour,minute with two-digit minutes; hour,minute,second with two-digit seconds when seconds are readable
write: 8,01
